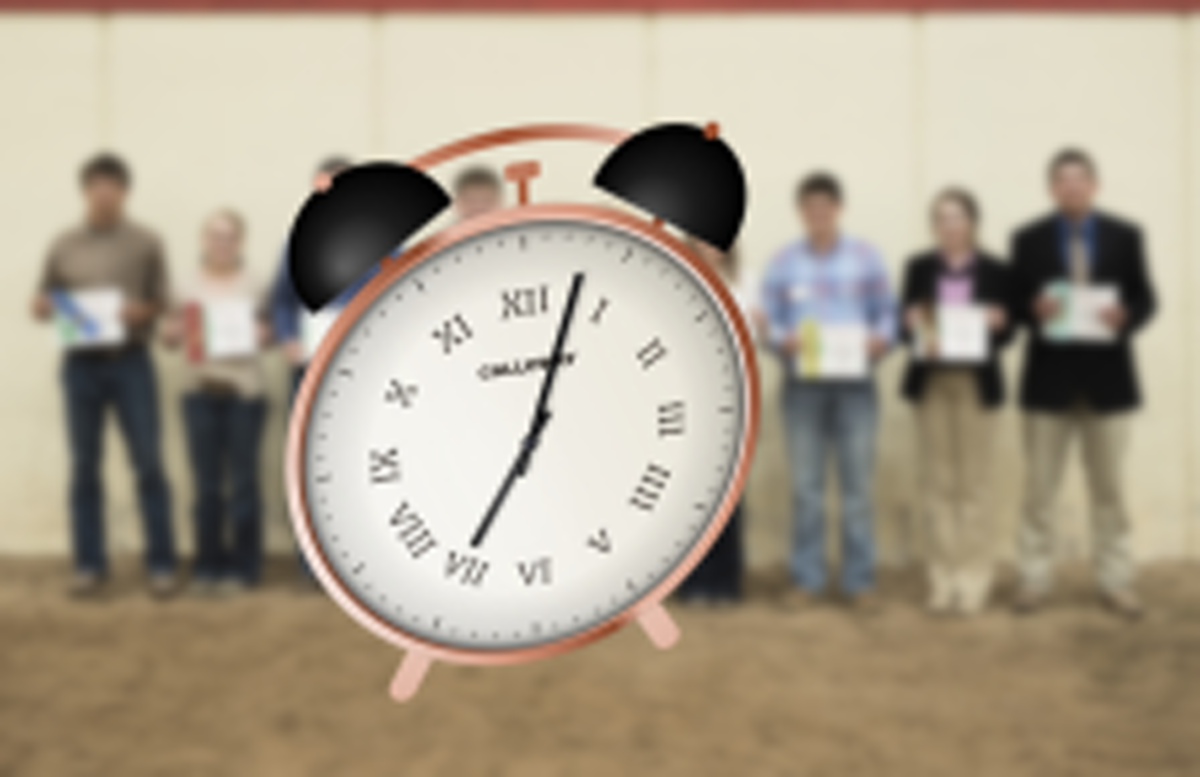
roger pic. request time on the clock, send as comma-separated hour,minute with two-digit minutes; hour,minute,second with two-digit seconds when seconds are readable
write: 7,03
